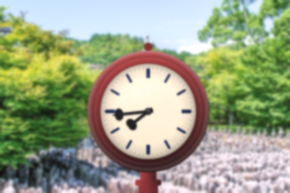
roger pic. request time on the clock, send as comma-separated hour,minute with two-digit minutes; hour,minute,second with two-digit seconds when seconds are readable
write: 7,44
